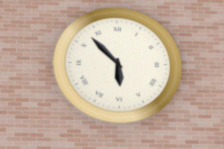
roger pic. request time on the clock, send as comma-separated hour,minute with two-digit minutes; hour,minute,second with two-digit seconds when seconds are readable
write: 5,53
